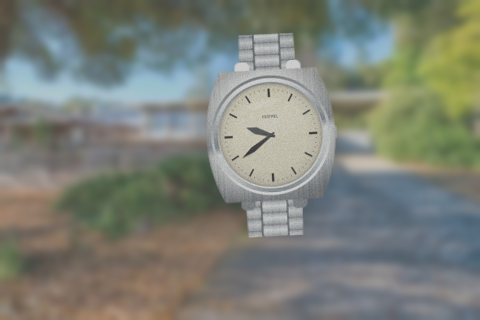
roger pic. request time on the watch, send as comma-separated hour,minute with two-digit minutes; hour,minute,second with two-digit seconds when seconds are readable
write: 9,39
